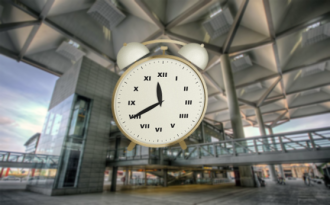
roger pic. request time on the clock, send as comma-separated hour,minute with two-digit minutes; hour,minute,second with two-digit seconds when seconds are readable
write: 11,40
